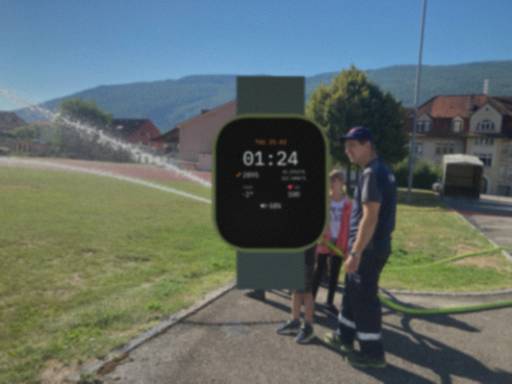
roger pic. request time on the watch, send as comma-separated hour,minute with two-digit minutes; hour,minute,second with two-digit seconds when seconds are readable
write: 1,24
